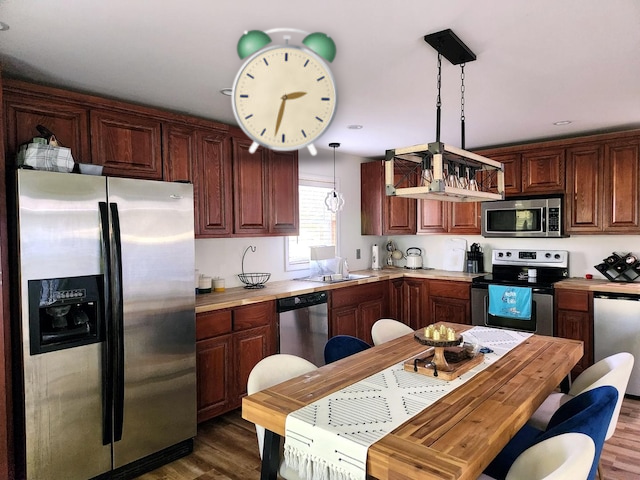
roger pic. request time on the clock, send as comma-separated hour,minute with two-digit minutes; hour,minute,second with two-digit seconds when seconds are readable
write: 2,32
